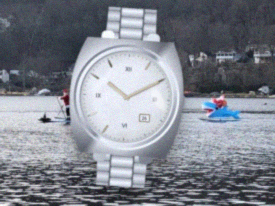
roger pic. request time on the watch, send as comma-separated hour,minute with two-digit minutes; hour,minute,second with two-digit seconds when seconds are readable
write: 10,10
